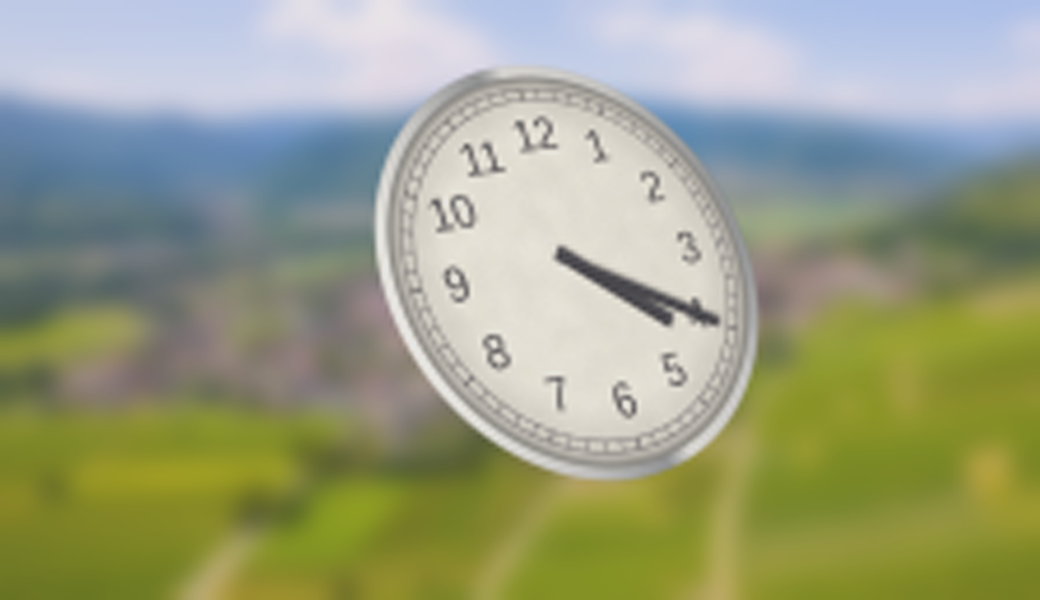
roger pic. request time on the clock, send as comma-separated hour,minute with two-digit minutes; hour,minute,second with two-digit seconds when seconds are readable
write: 4,20
